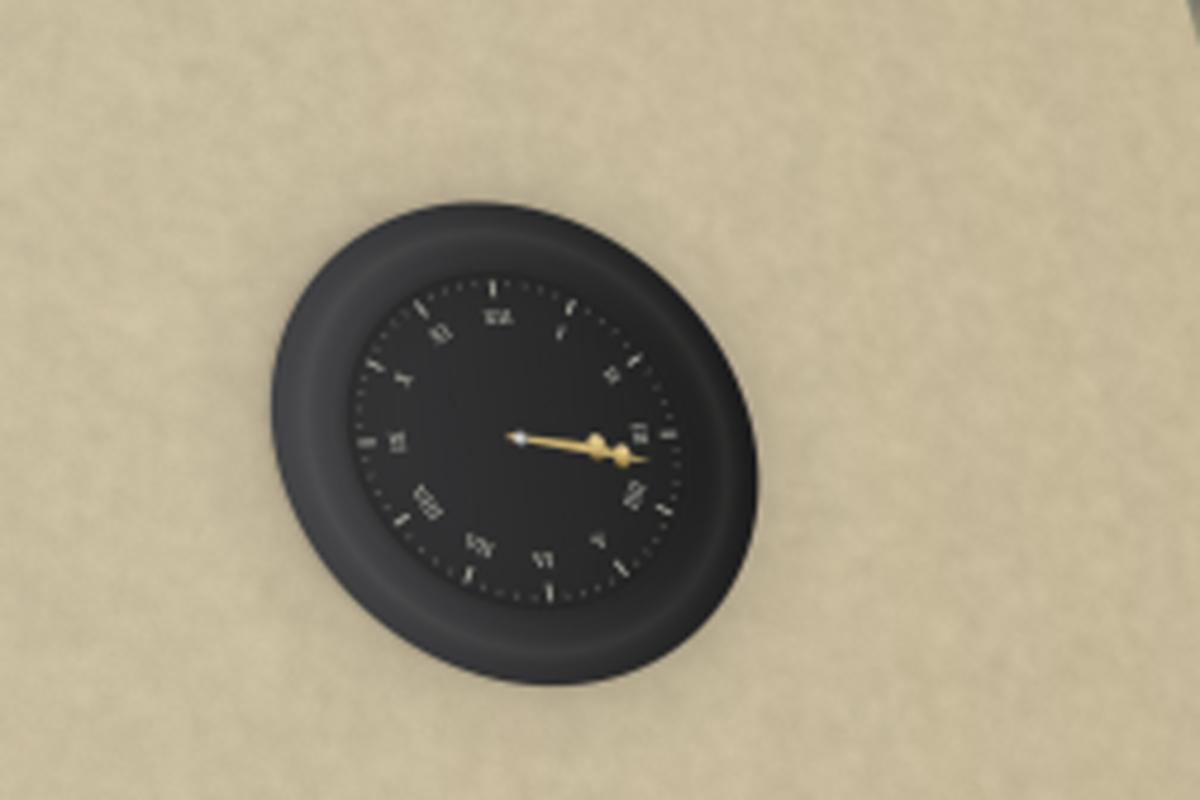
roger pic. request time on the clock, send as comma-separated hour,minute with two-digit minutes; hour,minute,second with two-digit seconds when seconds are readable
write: 3,17
